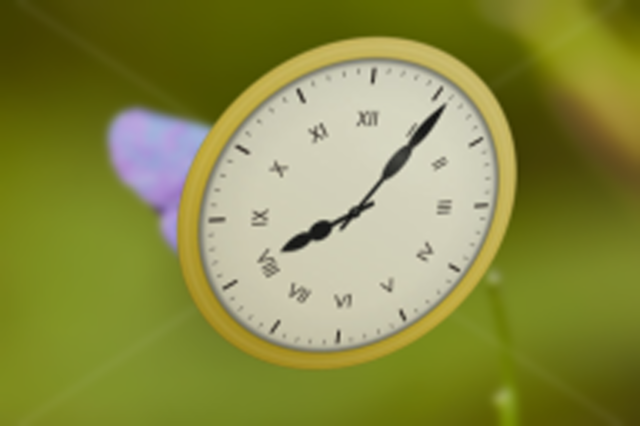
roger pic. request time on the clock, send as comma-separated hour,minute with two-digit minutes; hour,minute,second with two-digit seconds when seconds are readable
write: 8,06
